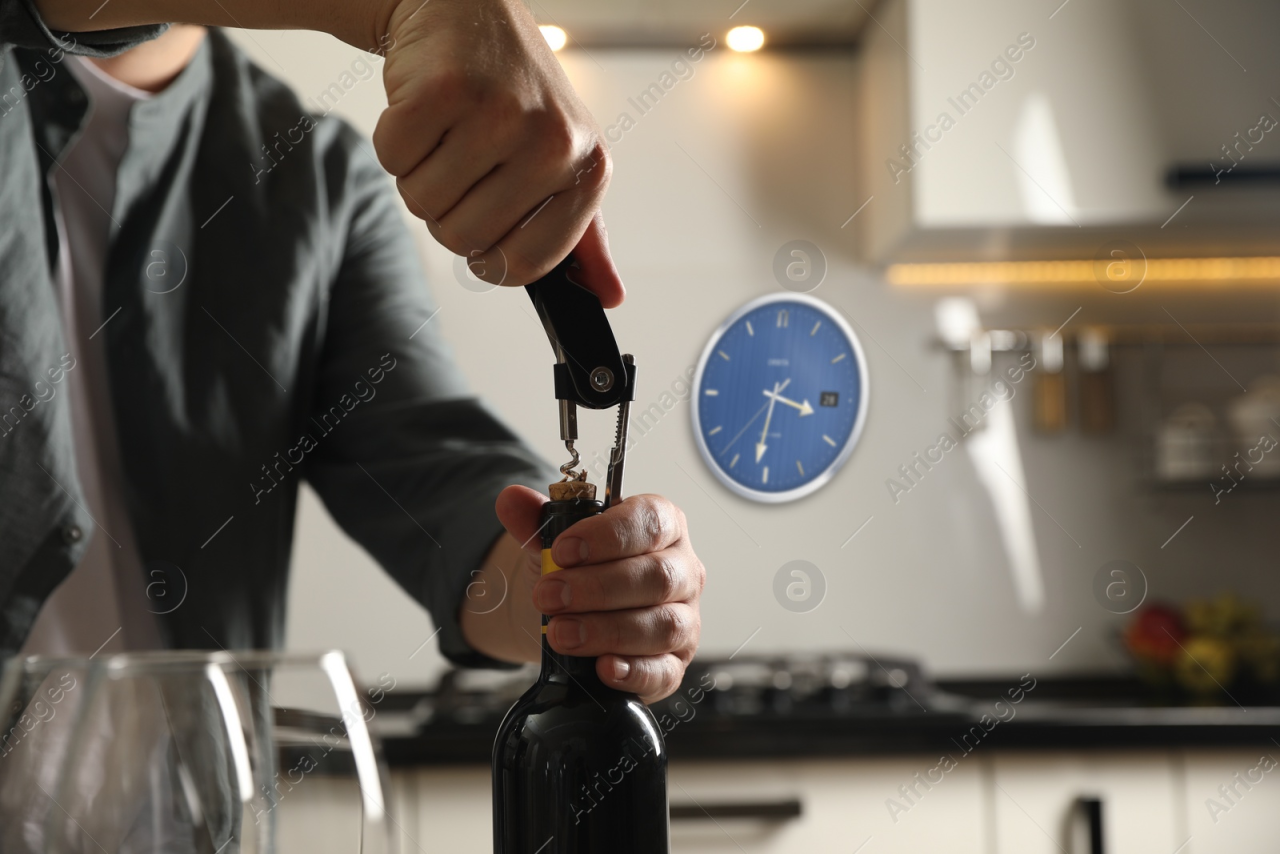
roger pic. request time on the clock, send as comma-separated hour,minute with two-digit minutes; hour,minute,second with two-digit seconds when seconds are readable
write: 3,31,37
